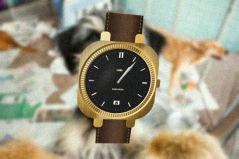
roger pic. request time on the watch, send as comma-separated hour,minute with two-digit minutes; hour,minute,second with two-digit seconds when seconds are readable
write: 1,06
